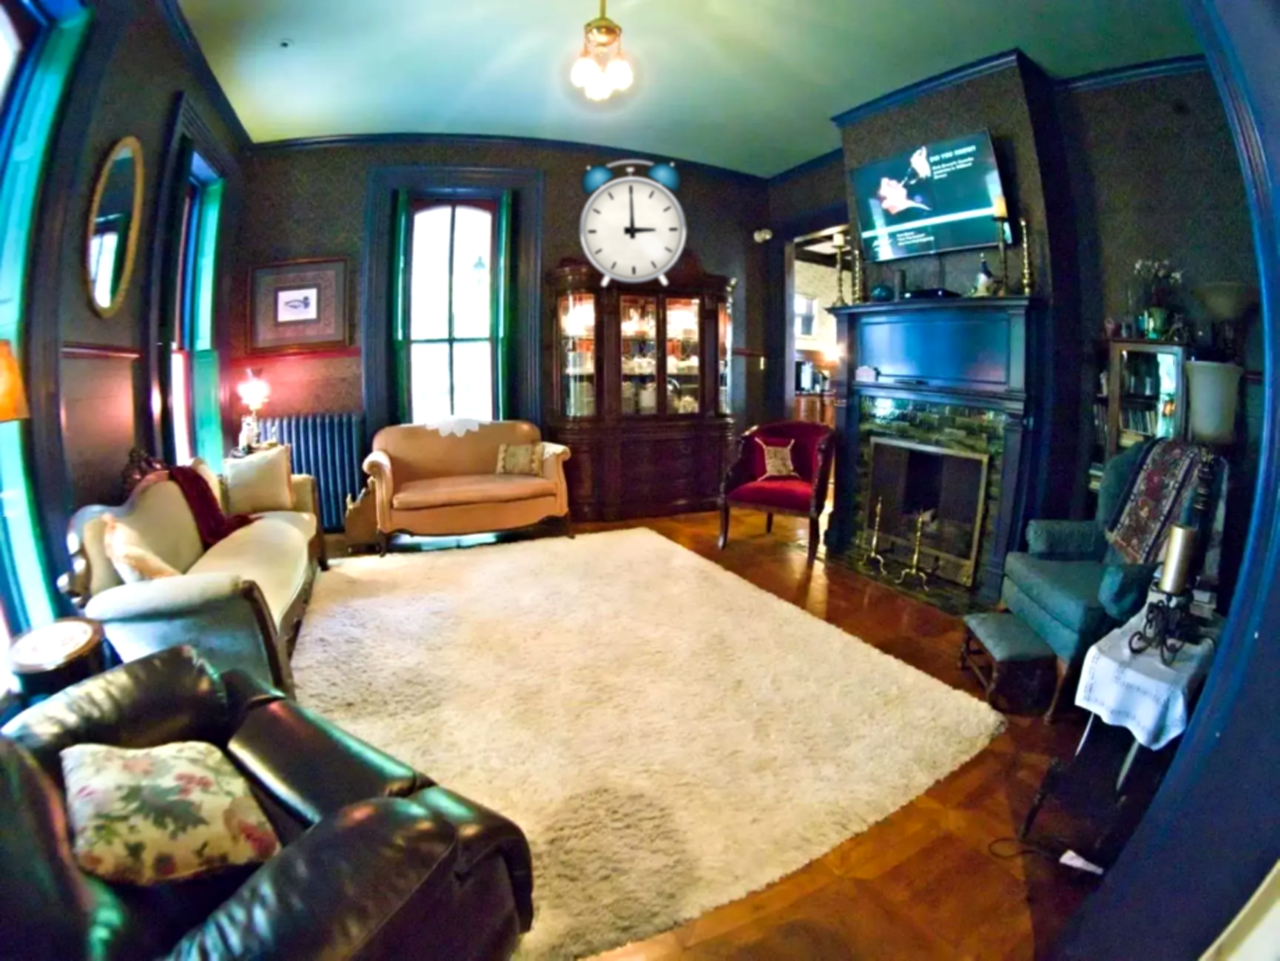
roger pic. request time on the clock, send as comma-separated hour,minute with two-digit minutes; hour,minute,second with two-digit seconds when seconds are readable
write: 3,00
